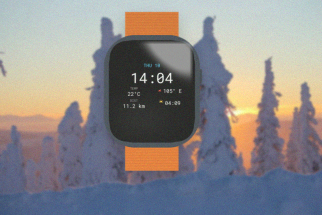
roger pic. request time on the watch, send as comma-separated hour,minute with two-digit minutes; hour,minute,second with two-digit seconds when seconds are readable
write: 14,04
